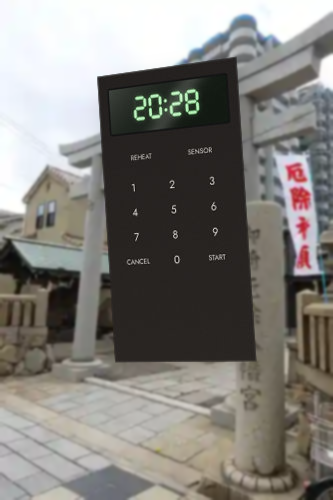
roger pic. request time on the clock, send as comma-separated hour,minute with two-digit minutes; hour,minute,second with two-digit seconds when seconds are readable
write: 20,28
